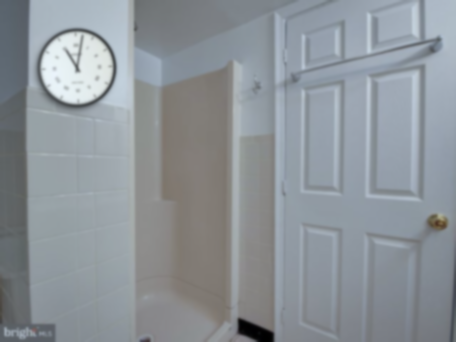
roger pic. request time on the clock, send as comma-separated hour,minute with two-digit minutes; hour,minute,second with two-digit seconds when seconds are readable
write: 11,02
